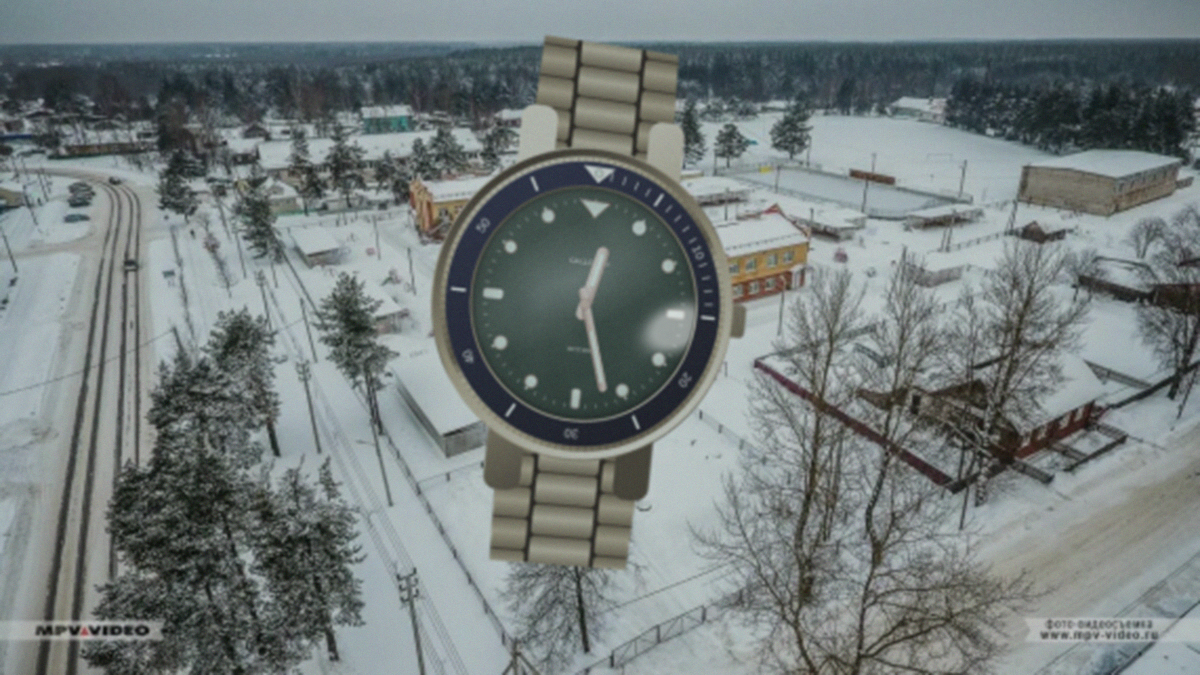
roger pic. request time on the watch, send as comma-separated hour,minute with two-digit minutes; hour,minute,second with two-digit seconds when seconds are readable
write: 12,27
